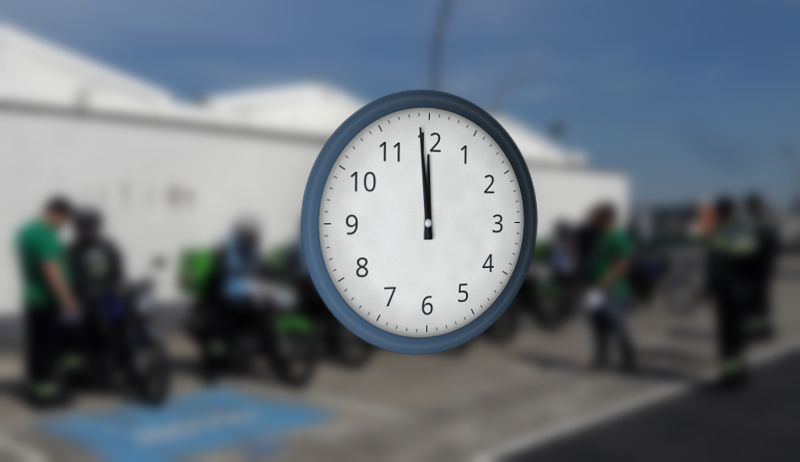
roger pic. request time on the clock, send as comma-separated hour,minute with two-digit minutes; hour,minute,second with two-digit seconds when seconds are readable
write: 11,59
